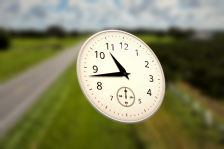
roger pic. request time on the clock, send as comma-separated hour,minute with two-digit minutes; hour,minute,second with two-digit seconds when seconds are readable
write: 10,43
